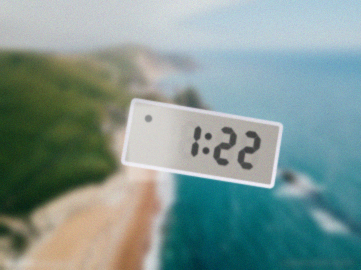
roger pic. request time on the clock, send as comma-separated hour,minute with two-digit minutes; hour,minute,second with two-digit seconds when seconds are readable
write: 1,22
